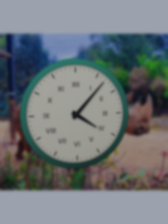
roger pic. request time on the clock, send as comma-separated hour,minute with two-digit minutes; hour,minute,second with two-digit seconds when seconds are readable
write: 4,07
